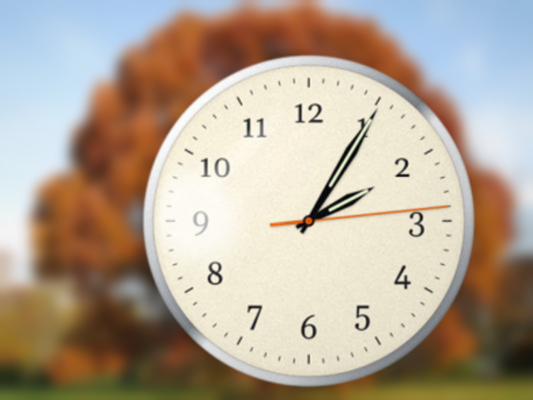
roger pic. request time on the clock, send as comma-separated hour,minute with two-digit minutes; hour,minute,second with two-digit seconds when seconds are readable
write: 2,05,14
